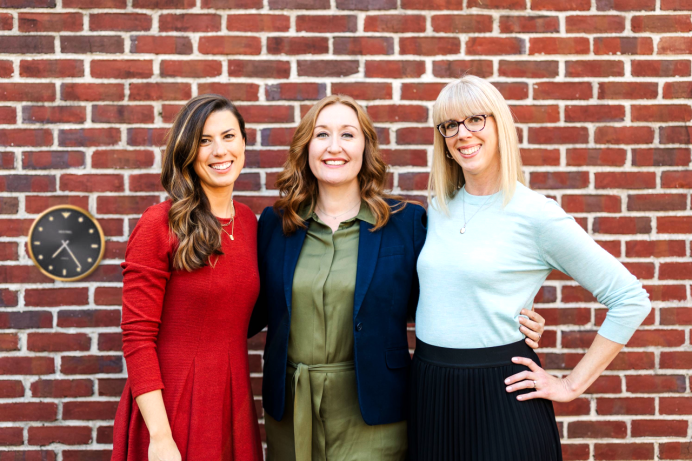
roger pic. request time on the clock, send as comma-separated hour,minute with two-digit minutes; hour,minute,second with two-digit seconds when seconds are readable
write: 7,24
